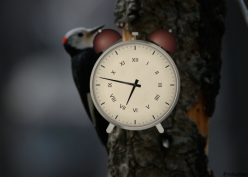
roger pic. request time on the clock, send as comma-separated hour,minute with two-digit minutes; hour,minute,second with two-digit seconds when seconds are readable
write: 6,47
